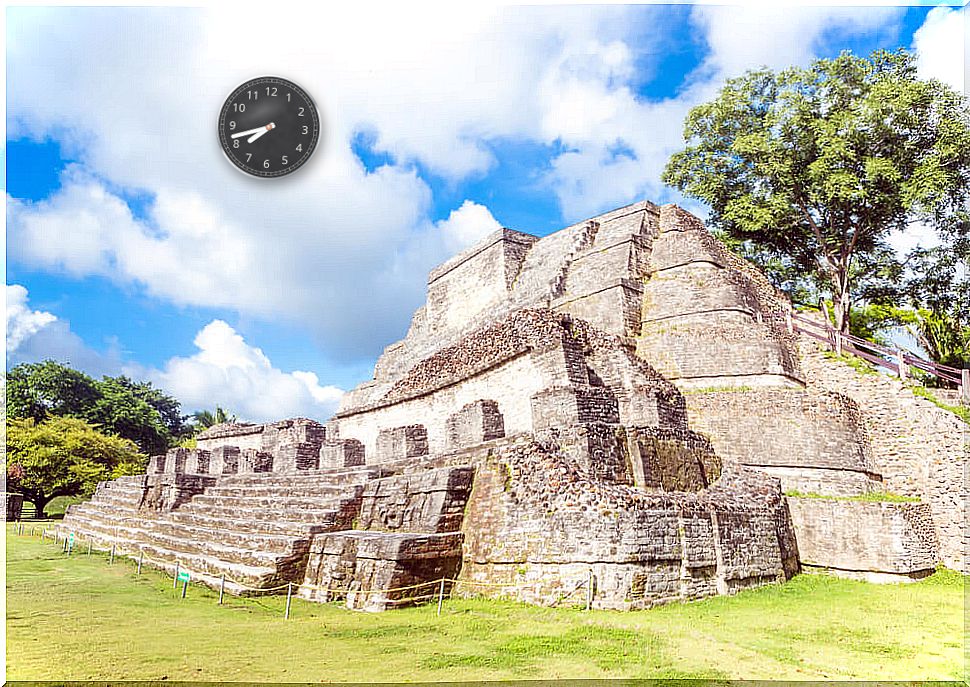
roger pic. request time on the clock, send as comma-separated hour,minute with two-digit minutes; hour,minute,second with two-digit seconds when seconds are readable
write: 7,42
